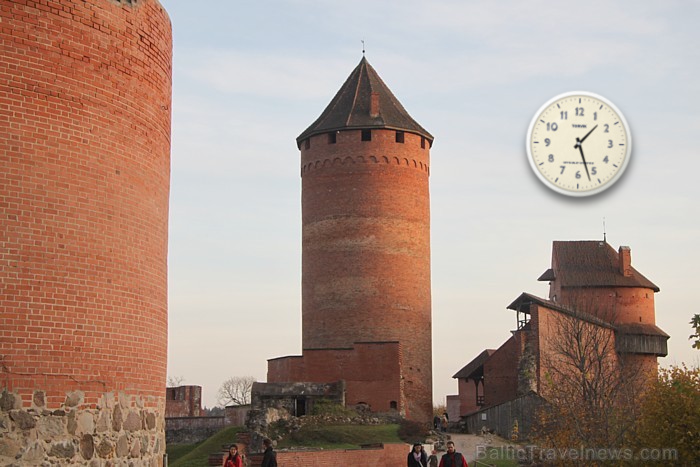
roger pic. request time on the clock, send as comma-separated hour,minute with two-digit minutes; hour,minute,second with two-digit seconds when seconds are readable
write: 1,27
